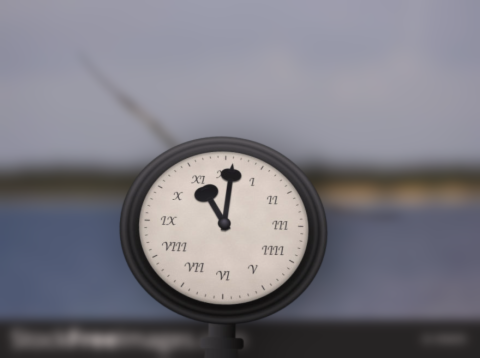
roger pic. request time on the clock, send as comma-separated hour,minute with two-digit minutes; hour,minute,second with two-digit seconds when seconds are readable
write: 11,01
